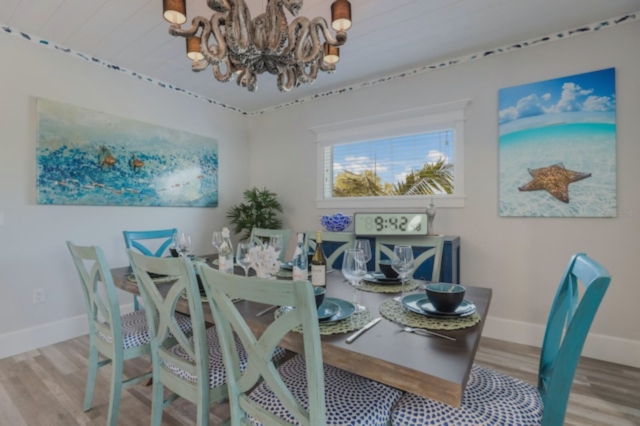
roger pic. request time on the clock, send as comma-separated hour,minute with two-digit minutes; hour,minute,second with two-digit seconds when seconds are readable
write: 9,42
